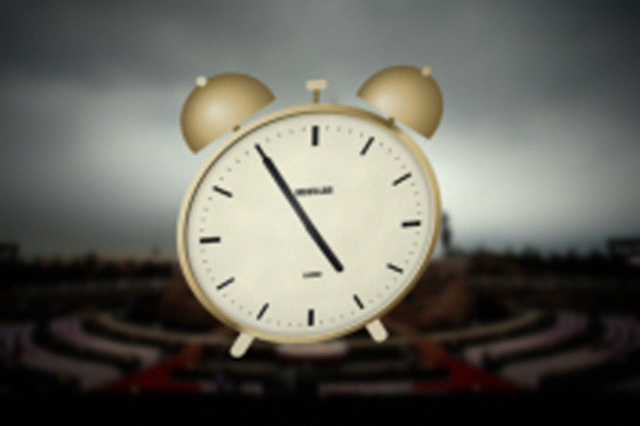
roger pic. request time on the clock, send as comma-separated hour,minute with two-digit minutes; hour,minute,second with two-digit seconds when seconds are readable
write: 4,55
